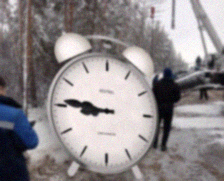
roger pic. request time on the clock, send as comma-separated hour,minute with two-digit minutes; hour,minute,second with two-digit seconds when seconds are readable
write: 8,46
